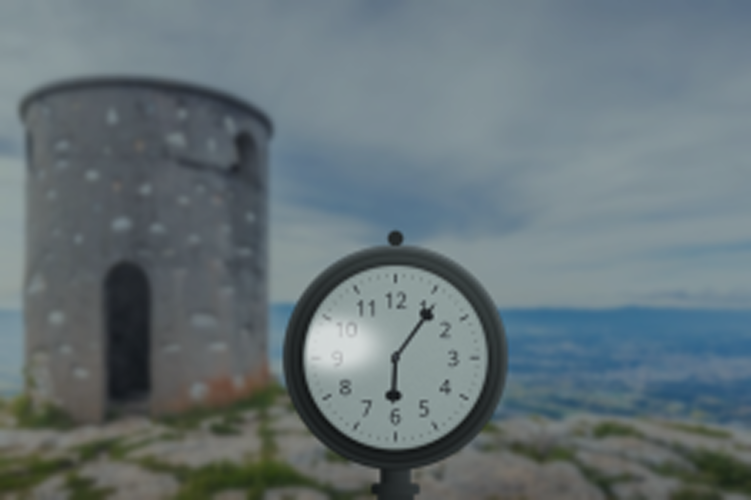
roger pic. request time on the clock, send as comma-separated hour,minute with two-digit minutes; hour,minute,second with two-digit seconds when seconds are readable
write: 6,06
